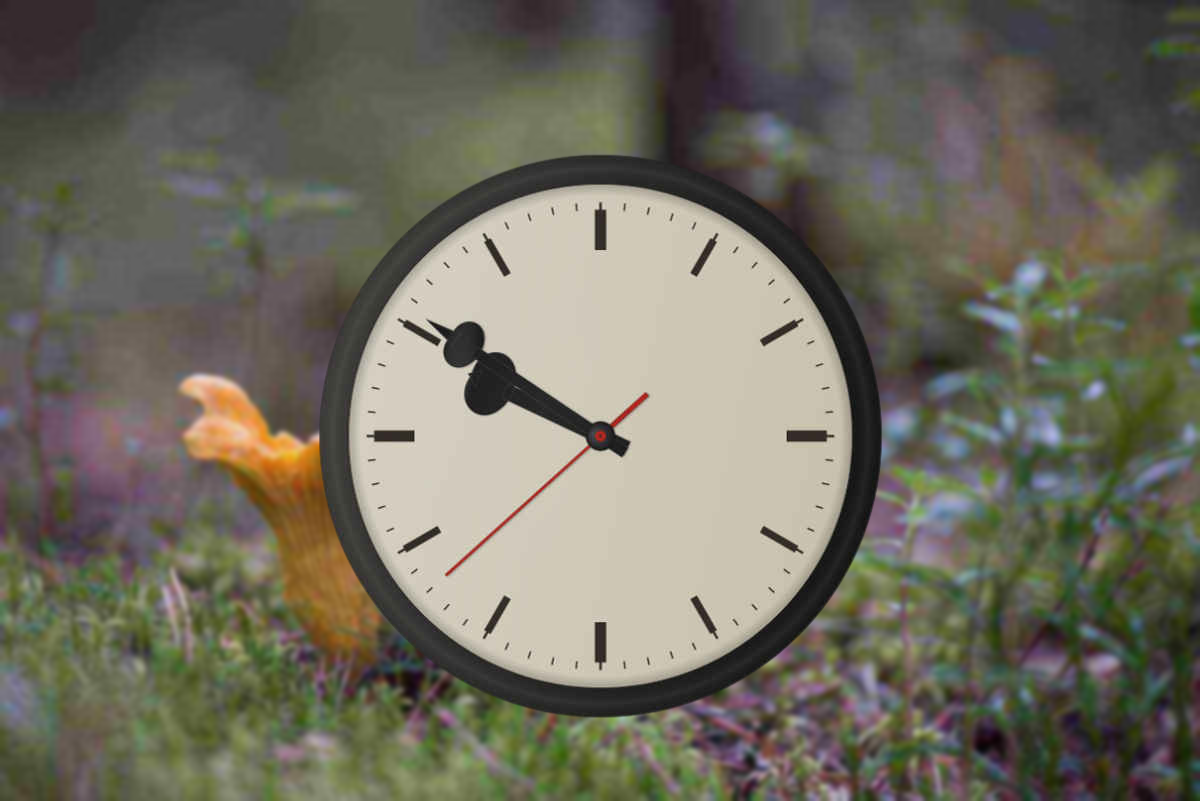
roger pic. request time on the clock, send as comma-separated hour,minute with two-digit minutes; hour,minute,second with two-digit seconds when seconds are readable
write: 9,50,38
